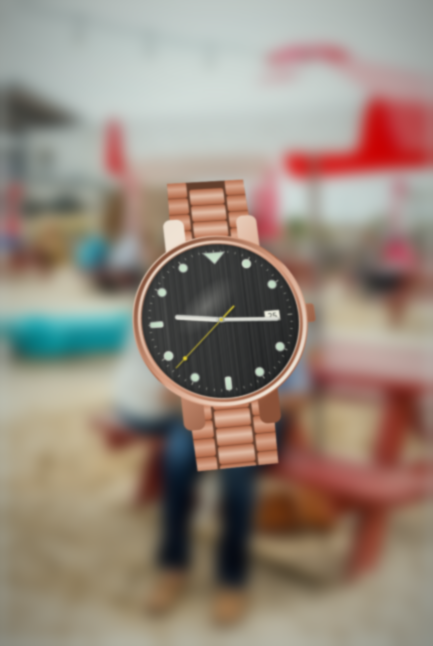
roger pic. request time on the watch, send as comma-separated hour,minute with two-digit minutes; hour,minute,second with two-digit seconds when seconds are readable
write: 9,15,38
